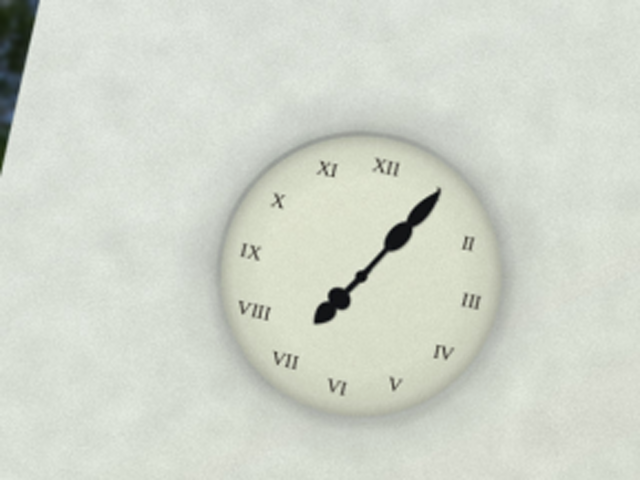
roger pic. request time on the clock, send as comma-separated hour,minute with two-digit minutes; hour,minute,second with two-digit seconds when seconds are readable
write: 7,05
